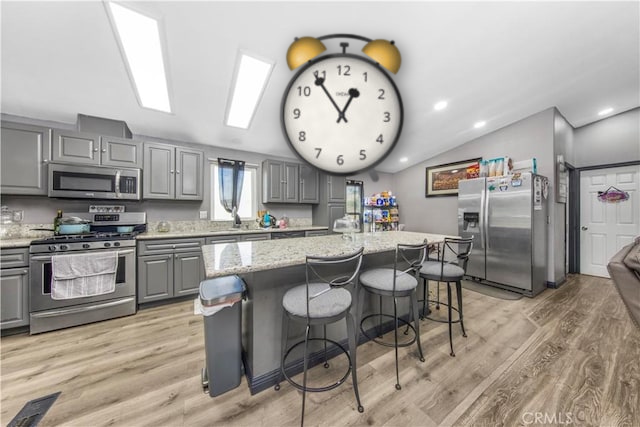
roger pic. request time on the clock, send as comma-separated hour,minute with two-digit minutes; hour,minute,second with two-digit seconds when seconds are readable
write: 12,54
